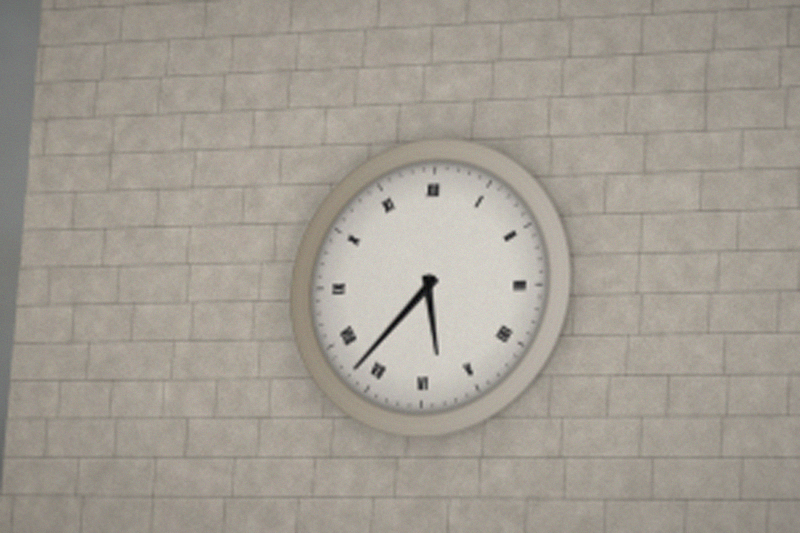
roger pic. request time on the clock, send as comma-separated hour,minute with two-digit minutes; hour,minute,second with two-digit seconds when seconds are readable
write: 5,37
